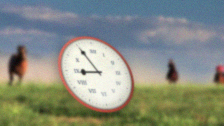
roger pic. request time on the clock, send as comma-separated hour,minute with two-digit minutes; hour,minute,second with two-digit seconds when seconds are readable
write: 8,55
